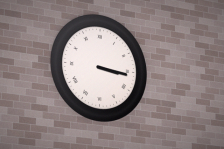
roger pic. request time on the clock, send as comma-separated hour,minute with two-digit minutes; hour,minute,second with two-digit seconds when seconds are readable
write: 3,16
